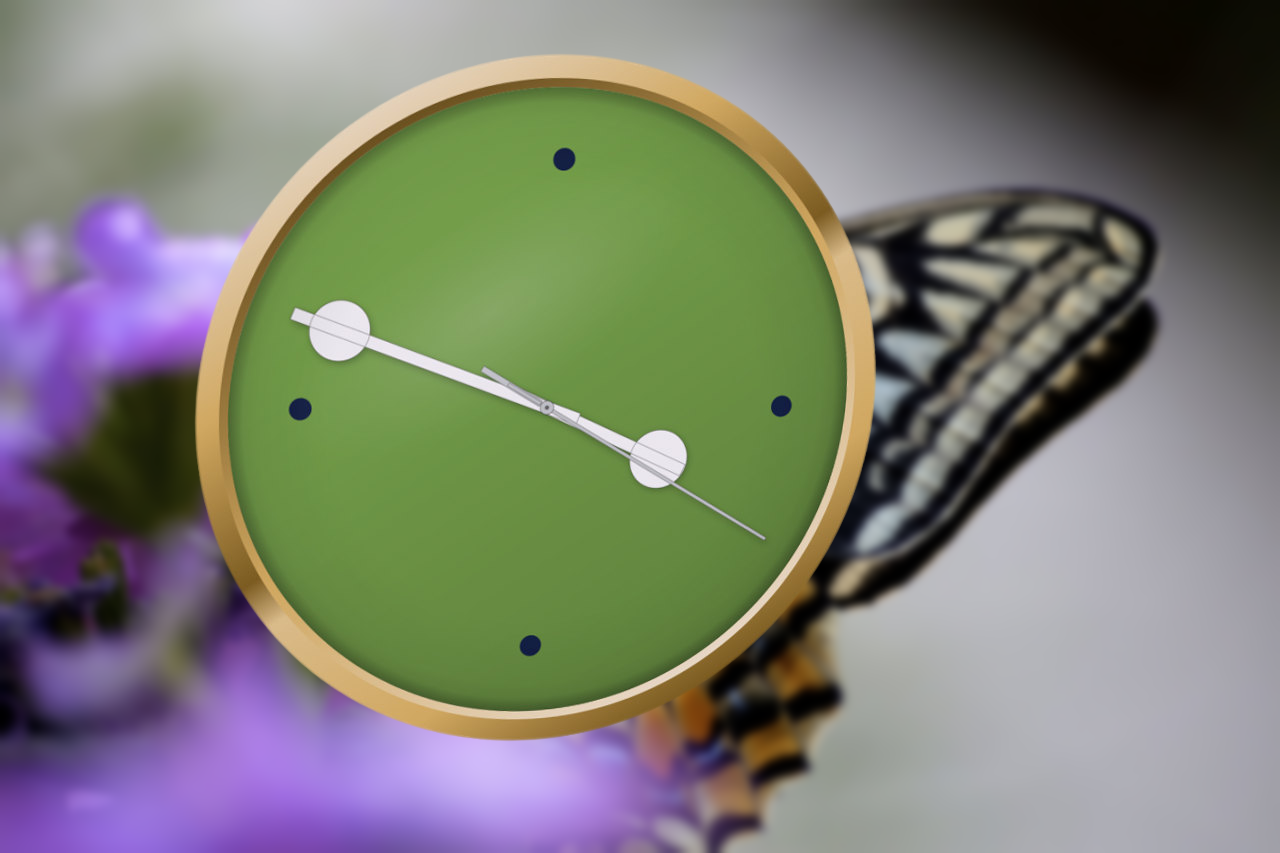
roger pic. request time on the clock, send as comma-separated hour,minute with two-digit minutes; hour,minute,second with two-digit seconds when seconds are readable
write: 3,48,20
